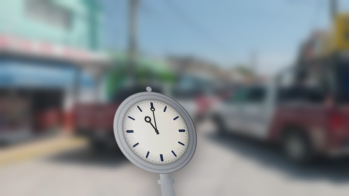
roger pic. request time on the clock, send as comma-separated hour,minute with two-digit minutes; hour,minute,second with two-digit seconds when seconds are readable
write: 11,00
